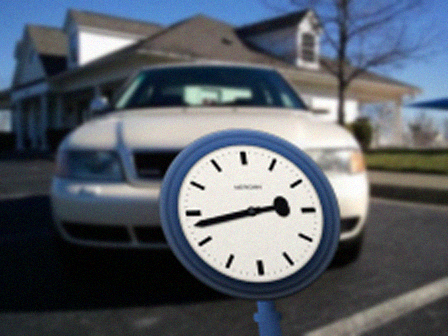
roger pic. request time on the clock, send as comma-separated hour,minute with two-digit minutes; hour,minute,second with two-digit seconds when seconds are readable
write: 2,43
